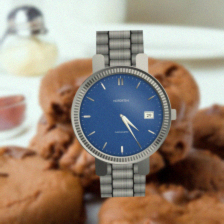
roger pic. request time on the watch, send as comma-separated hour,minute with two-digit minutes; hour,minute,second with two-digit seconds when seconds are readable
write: 4,25
